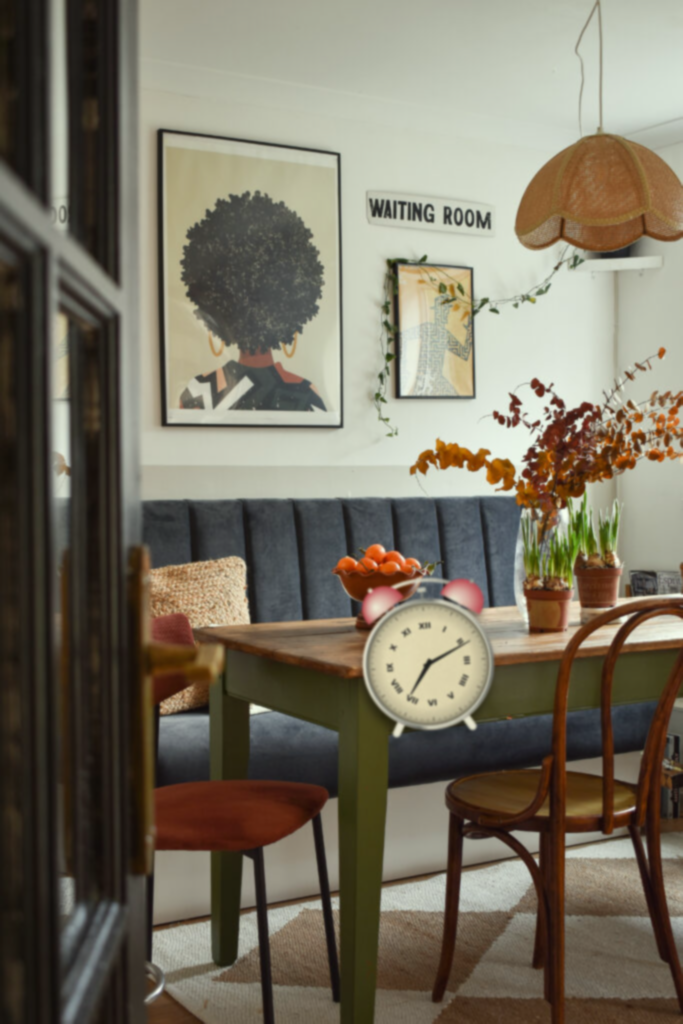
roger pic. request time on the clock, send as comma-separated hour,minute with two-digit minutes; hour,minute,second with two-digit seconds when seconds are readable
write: 7,11
